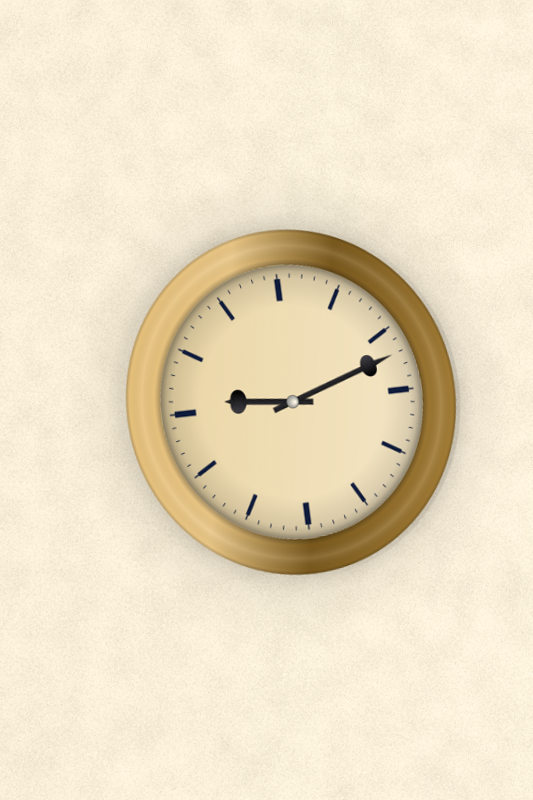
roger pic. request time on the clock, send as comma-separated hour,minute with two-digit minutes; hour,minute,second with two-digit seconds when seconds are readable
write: 9,12
